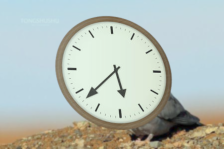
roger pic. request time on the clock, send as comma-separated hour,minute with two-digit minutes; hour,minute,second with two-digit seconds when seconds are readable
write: 5,38
